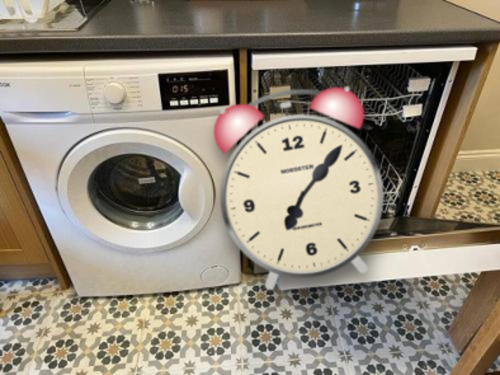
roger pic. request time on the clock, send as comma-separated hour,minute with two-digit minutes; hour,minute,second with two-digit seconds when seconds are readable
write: 7,08
